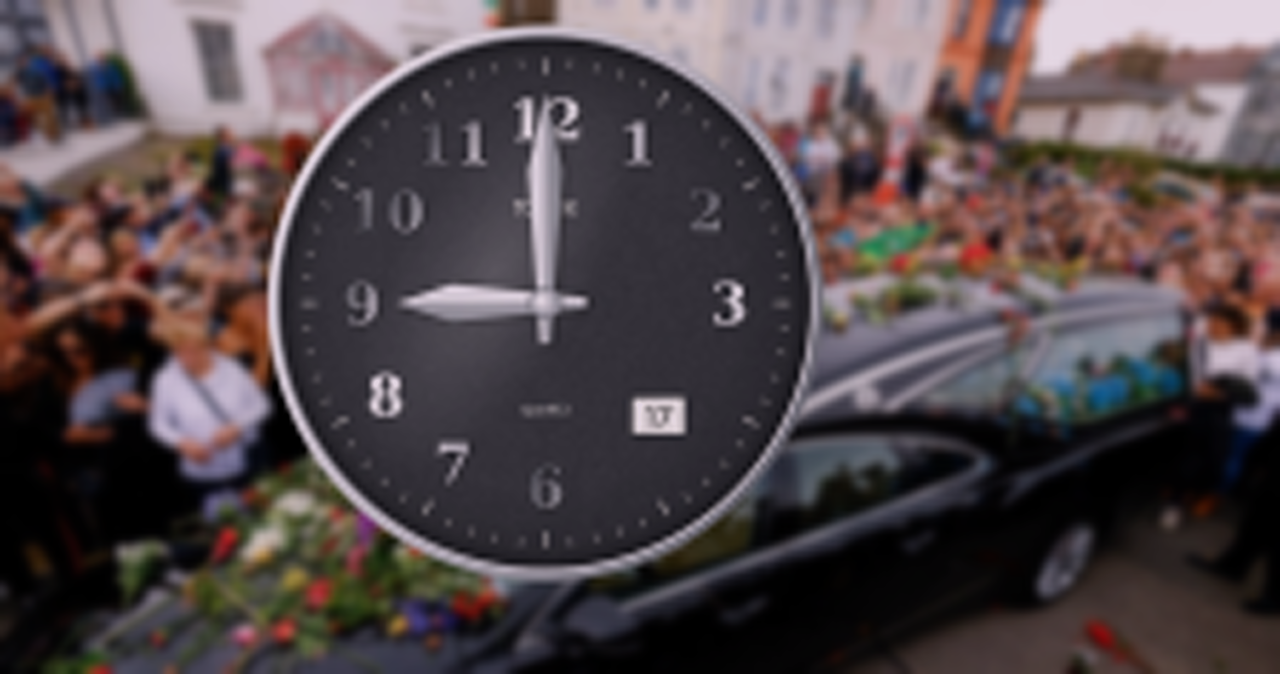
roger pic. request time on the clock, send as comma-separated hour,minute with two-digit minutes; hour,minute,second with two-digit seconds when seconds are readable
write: 9,00
